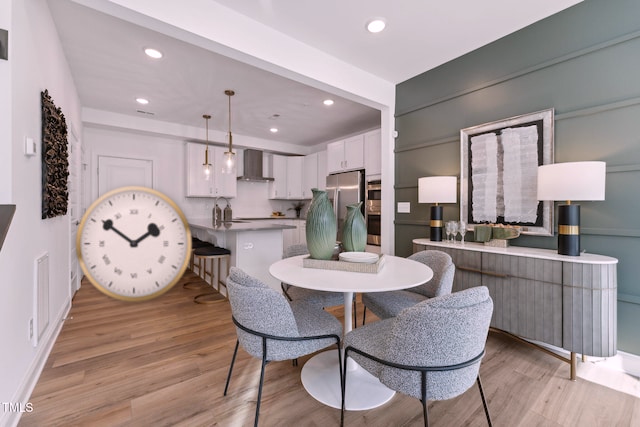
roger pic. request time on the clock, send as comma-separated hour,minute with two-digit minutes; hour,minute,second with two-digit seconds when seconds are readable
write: 1,51
